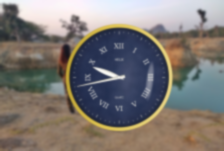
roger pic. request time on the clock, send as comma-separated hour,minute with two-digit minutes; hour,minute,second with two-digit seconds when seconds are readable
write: 9,43
